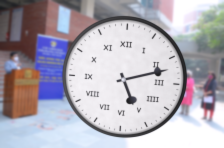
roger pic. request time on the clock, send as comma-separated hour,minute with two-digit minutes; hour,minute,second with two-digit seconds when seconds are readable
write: 5,12
